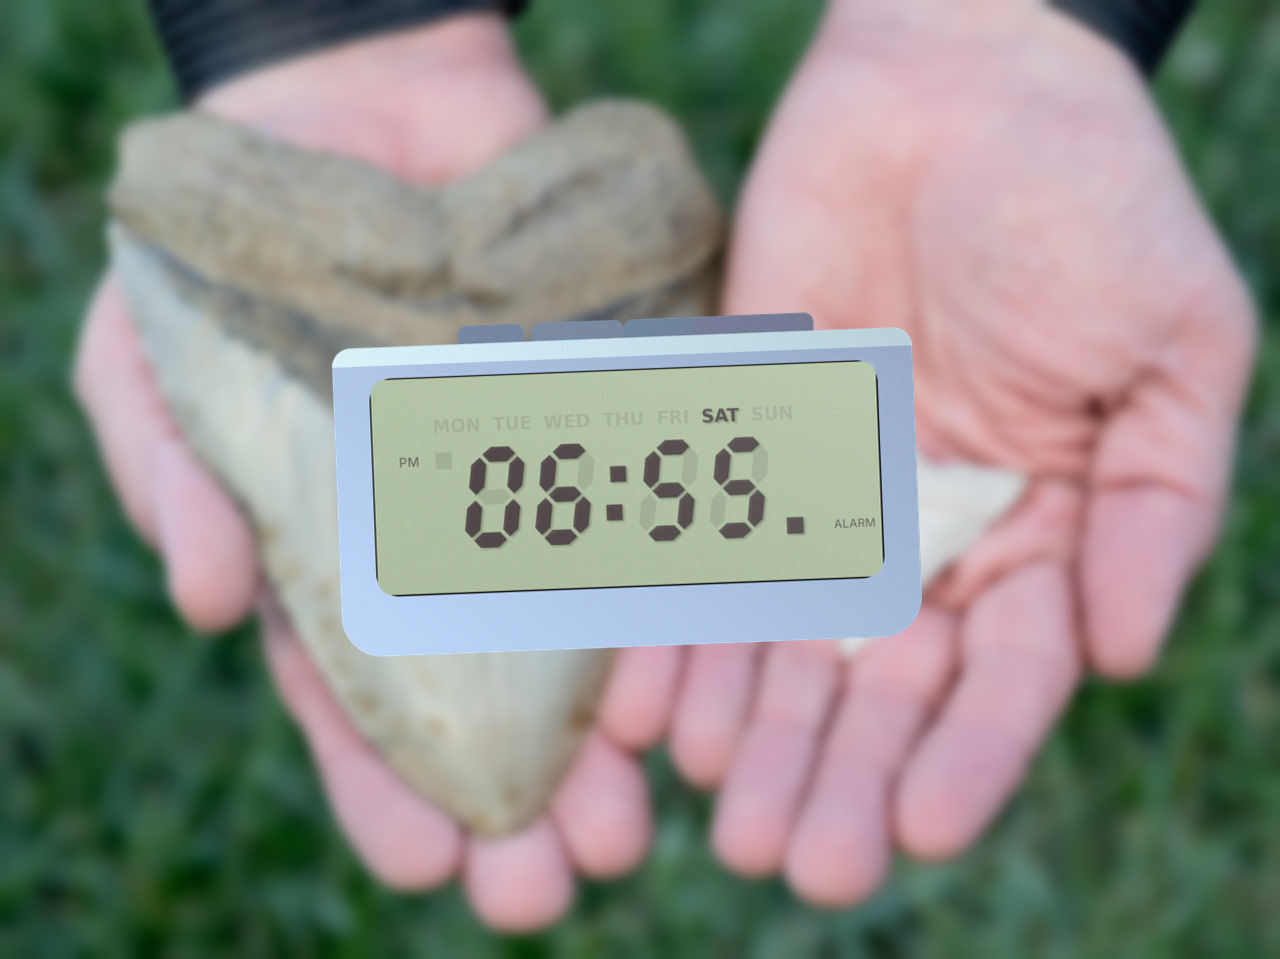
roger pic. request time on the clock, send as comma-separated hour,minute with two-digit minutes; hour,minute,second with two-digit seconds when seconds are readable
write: 6,55
